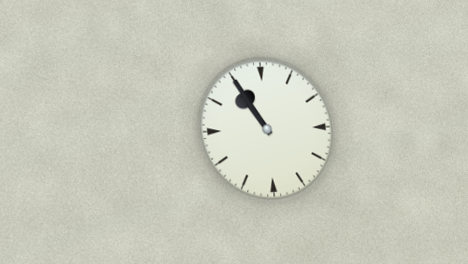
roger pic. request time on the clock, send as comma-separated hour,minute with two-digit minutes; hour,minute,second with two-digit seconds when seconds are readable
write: 10,55
